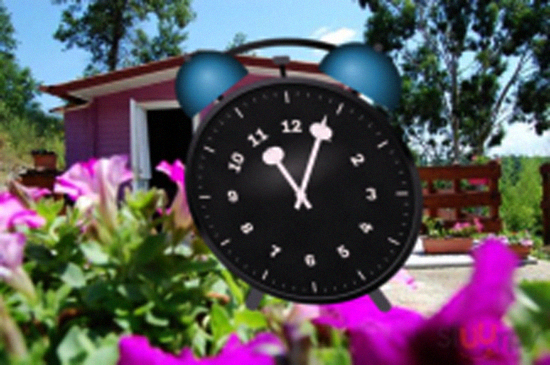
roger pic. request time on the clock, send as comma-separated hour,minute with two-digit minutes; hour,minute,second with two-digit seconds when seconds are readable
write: 11,04
